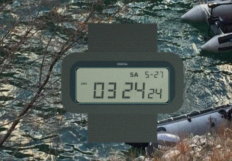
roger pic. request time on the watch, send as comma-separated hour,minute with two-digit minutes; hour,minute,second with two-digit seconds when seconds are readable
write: 3,24,24
